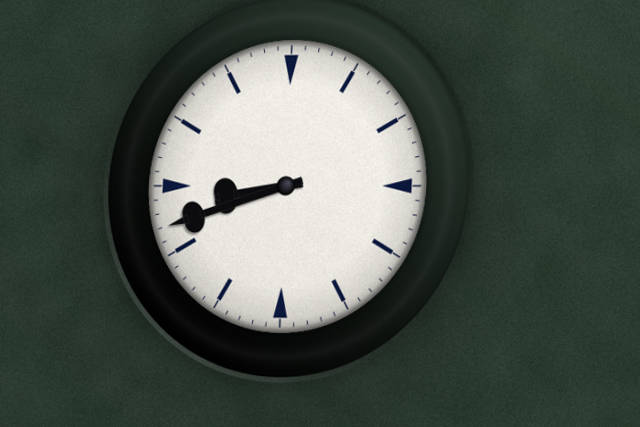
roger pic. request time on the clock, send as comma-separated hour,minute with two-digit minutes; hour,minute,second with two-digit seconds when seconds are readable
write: 8,42
